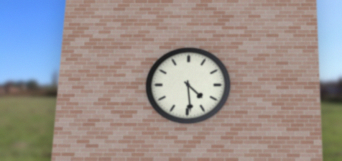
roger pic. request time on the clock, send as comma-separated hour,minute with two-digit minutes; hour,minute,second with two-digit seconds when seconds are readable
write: 4,29
